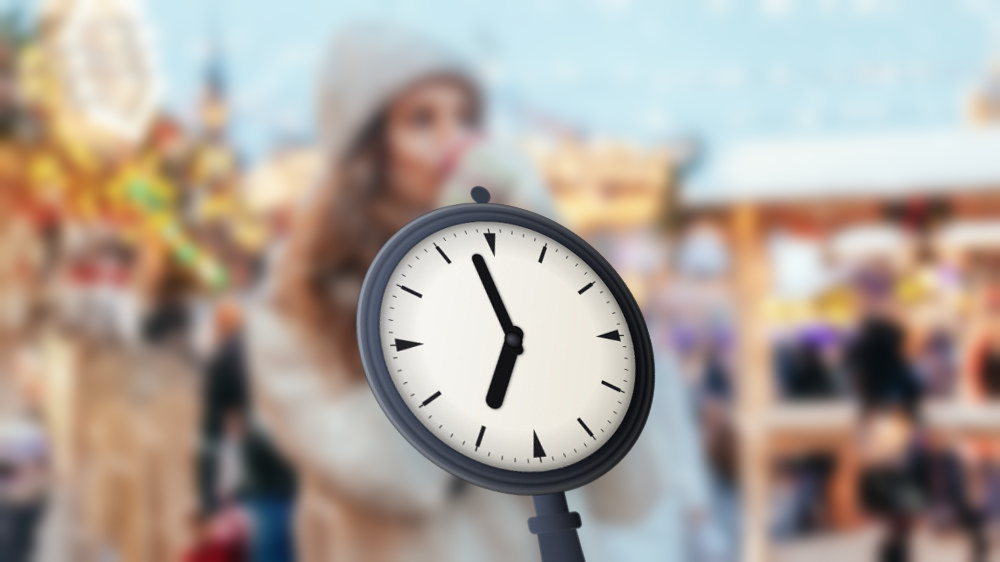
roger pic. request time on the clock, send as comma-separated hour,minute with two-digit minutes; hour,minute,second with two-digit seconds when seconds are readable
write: 6,58
